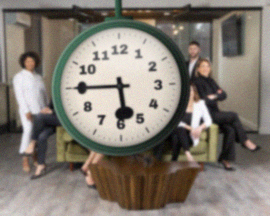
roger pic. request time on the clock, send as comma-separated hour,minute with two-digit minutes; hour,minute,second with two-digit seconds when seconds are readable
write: 5,45
